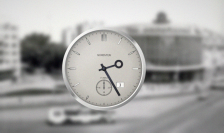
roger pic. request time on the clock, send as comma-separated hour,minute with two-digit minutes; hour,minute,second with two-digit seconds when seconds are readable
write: 2,25
